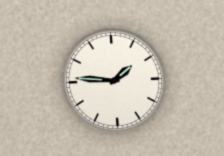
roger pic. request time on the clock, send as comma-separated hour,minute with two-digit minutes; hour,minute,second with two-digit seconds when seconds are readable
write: 1,46
